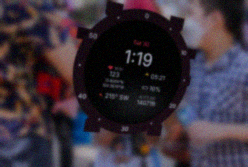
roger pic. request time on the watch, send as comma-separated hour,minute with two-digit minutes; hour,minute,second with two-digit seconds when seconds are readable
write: 1,19
